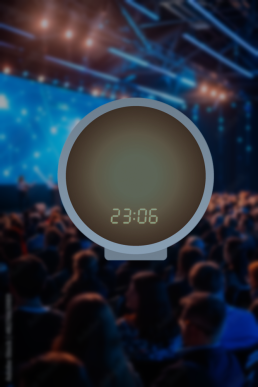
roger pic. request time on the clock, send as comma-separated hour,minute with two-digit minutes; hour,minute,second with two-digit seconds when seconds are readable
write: 23,06
